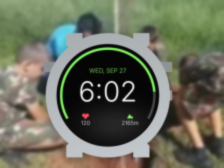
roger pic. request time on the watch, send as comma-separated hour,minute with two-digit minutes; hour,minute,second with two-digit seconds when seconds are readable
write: 6,02
